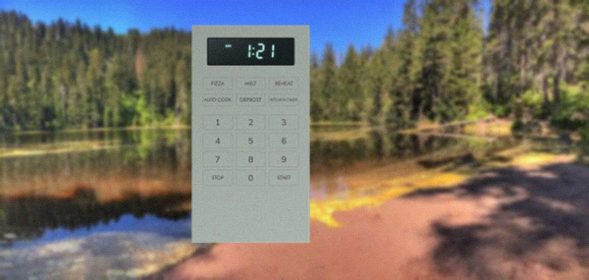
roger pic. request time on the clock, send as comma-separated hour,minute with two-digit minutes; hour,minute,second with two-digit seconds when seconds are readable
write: 1,21
